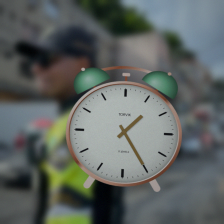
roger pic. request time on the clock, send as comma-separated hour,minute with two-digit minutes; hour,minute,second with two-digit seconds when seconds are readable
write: 1,25
